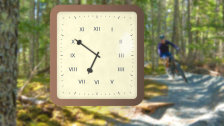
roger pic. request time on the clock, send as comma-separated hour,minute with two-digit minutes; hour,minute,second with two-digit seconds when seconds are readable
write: 6,51
